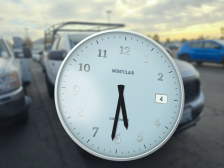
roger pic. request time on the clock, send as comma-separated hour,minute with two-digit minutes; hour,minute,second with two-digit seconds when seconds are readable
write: 5,31
